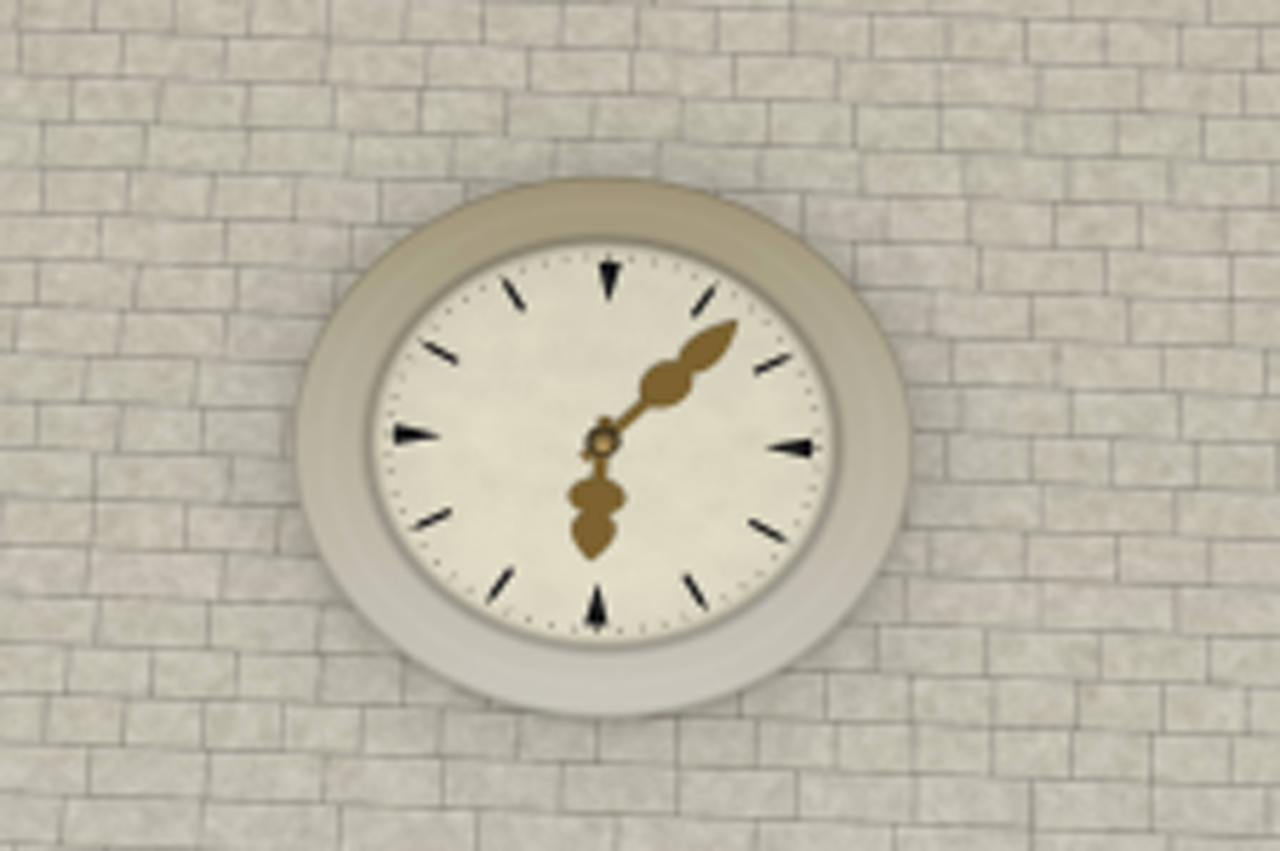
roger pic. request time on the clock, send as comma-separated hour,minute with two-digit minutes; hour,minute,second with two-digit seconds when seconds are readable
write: 6,07
